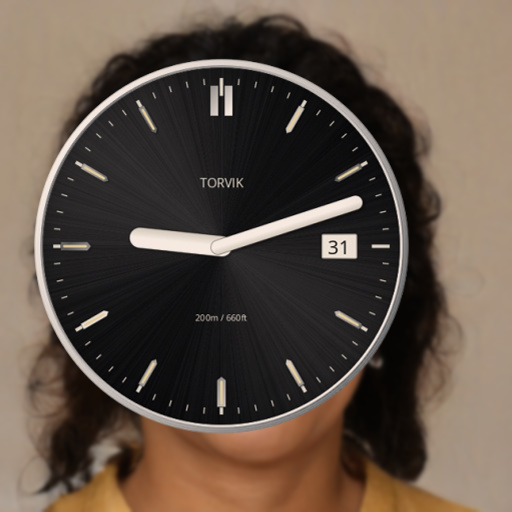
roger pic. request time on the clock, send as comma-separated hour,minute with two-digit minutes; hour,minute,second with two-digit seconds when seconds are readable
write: 9,12
